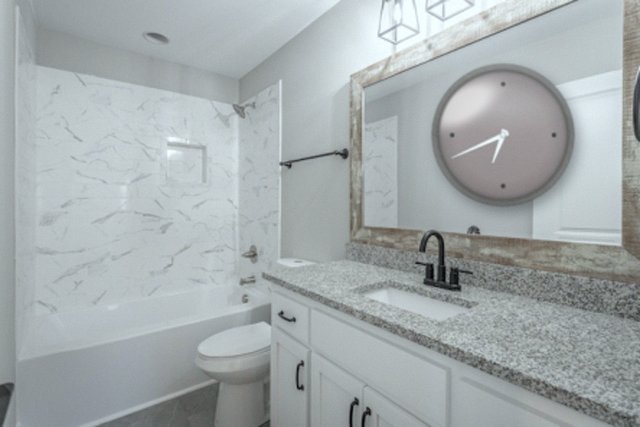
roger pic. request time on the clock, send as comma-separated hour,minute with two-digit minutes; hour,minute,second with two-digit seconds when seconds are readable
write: 6,41
